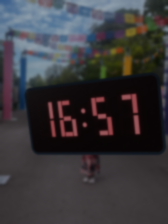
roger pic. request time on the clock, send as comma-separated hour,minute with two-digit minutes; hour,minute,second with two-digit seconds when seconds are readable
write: 16,57
